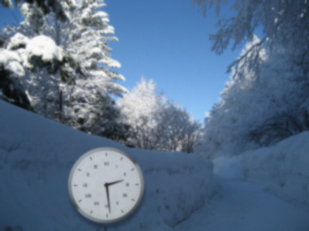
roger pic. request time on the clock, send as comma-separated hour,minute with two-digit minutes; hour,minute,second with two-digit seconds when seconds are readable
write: 2,29
